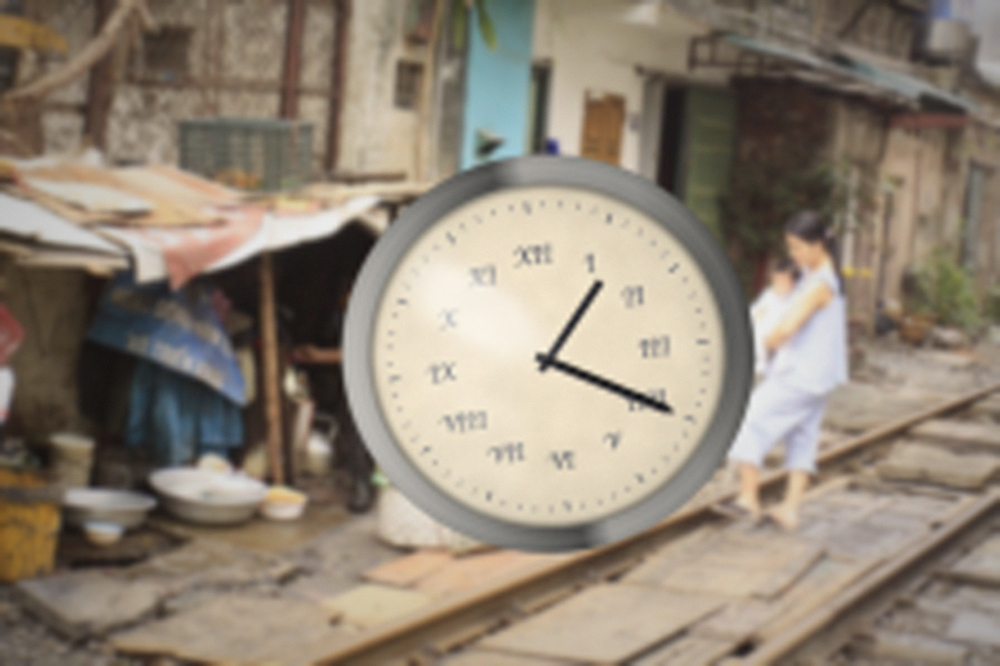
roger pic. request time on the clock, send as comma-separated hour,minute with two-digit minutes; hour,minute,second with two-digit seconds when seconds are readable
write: 1,20
